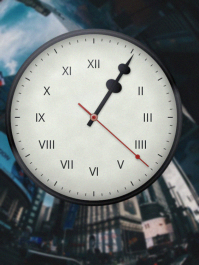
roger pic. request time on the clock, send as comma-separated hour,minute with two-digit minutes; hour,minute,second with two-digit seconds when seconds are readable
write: 1,05,22
